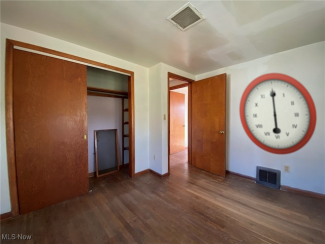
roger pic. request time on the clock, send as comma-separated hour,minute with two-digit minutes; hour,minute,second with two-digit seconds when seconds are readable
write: 6,00
